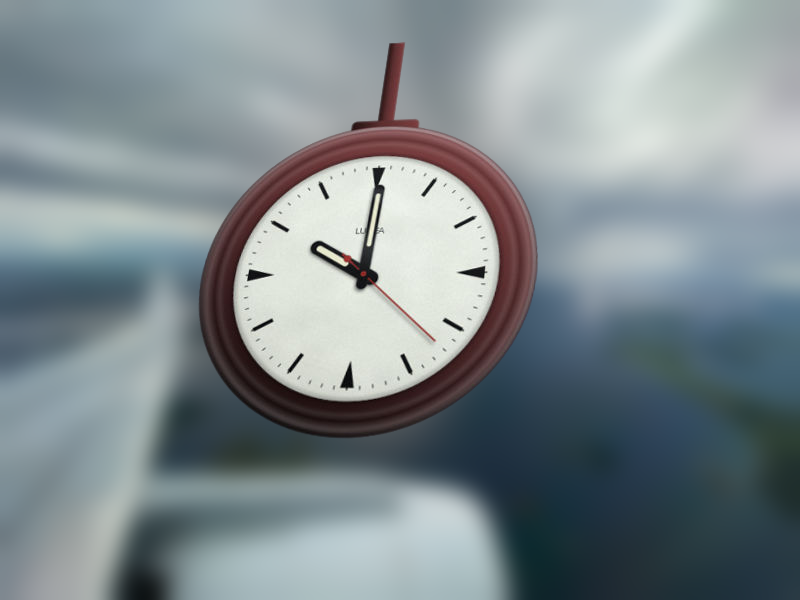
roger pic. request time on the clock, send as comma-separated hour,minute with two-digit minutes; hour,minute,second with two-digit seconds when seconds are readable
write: 10,00,22
